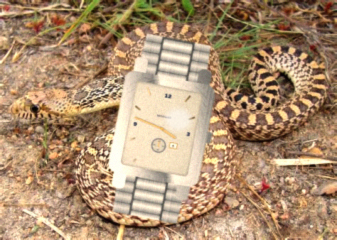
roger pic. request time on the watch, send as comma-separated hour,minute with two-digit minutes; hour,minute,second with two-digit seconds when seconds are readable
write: 3,47
